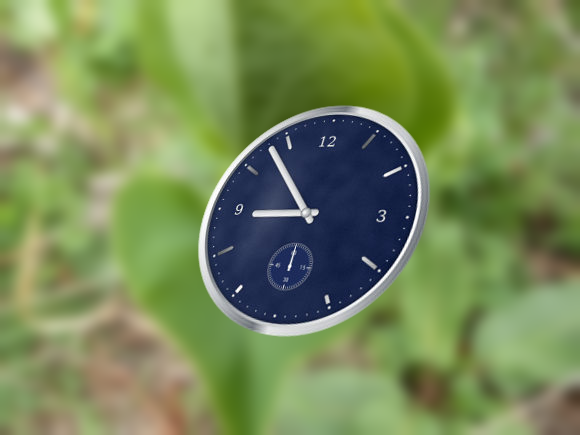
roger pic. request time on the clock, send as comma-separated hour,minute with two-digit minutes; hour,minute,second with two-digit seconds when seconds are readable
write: 8,53
